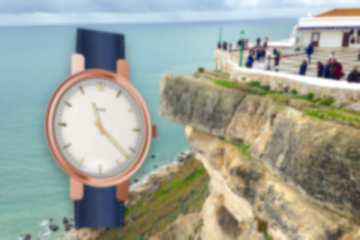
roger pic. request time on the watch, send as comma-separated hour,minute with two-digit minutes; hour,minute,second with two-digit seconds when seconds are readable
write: 11,22
